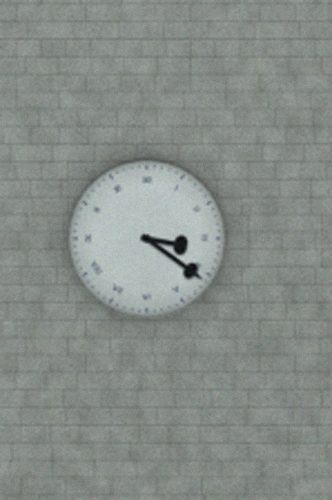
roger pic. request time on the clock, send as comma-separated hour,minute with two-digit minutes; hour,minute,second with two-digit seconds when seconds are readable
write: 3,21
